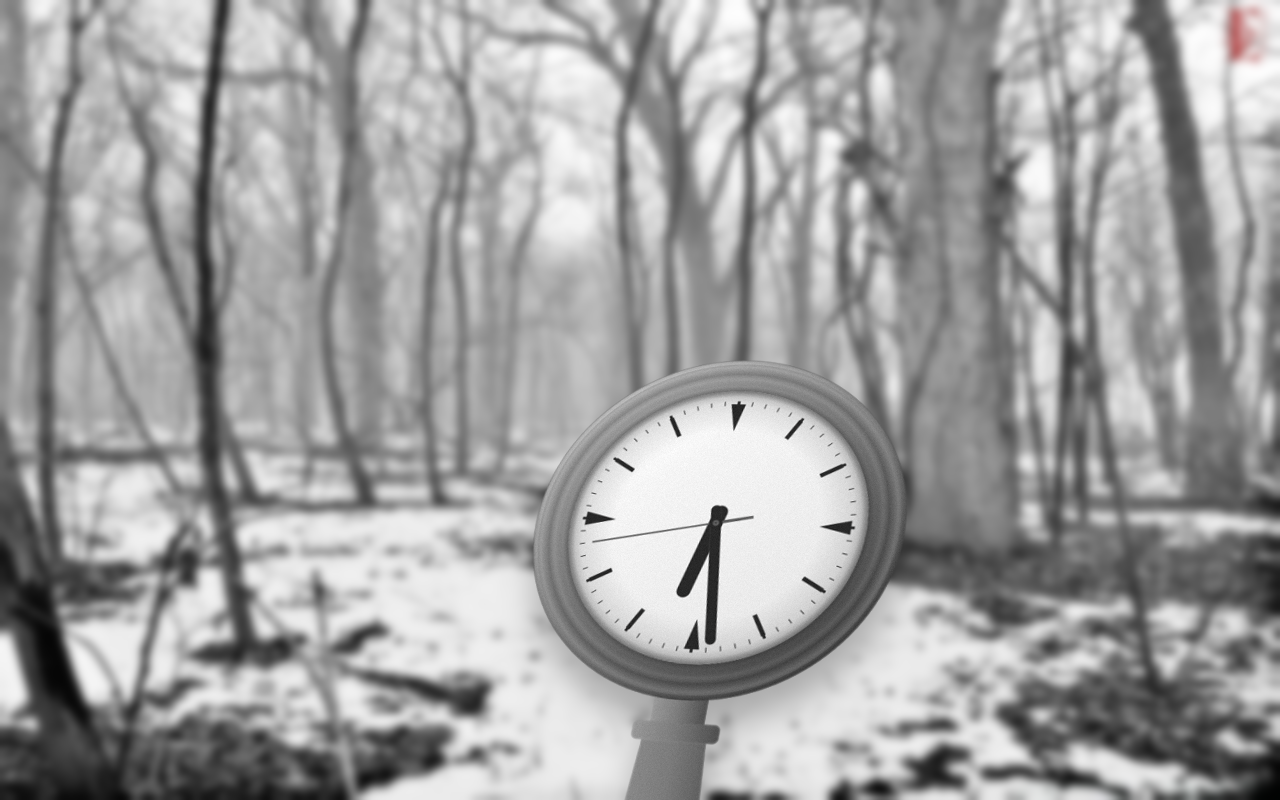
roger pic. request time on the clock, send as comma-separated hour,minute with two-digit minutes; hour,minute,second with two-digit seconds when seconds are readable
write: 6,28,43
